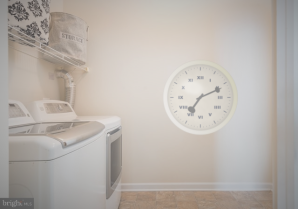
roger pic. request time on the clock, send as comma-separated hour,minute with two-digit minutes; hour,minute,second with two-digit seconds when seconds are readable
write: 7,11
